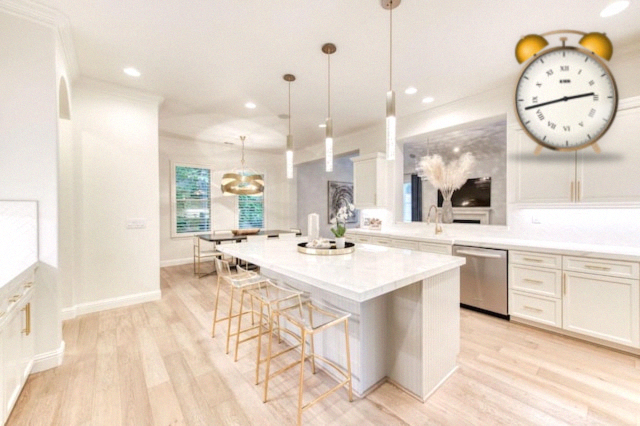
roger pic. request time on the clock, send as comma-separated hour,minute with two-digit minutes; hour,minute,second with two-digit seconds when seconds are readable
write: 2,43
